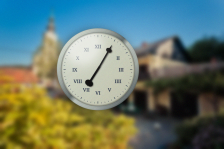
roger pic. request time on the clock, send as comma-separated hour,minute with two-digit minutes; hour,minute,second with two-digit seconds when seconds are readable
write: 7,05
